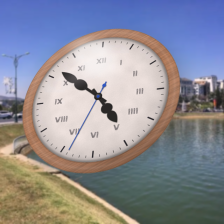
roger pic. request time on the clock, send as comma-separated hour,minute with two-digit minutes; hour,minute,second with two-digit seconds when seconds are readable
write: 4,51,34
